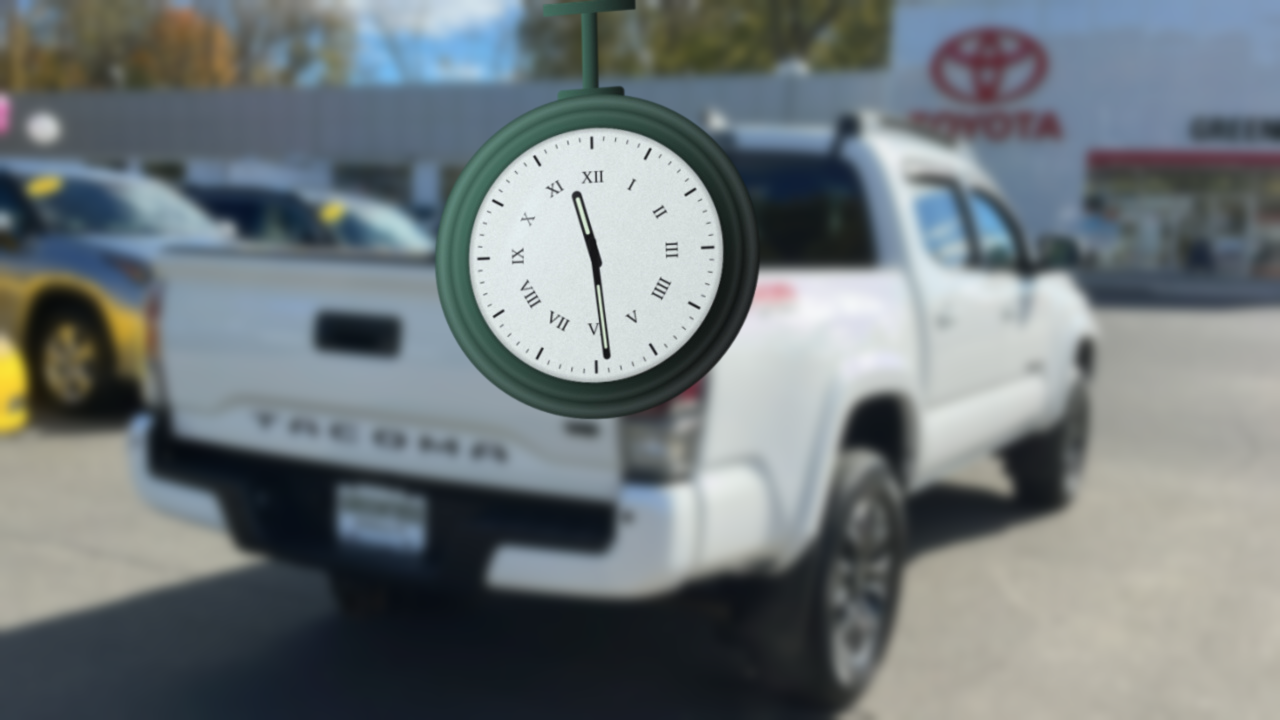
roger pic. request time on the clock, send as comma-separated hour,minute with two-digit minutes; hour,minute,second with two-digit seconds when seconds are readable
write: 11,29
